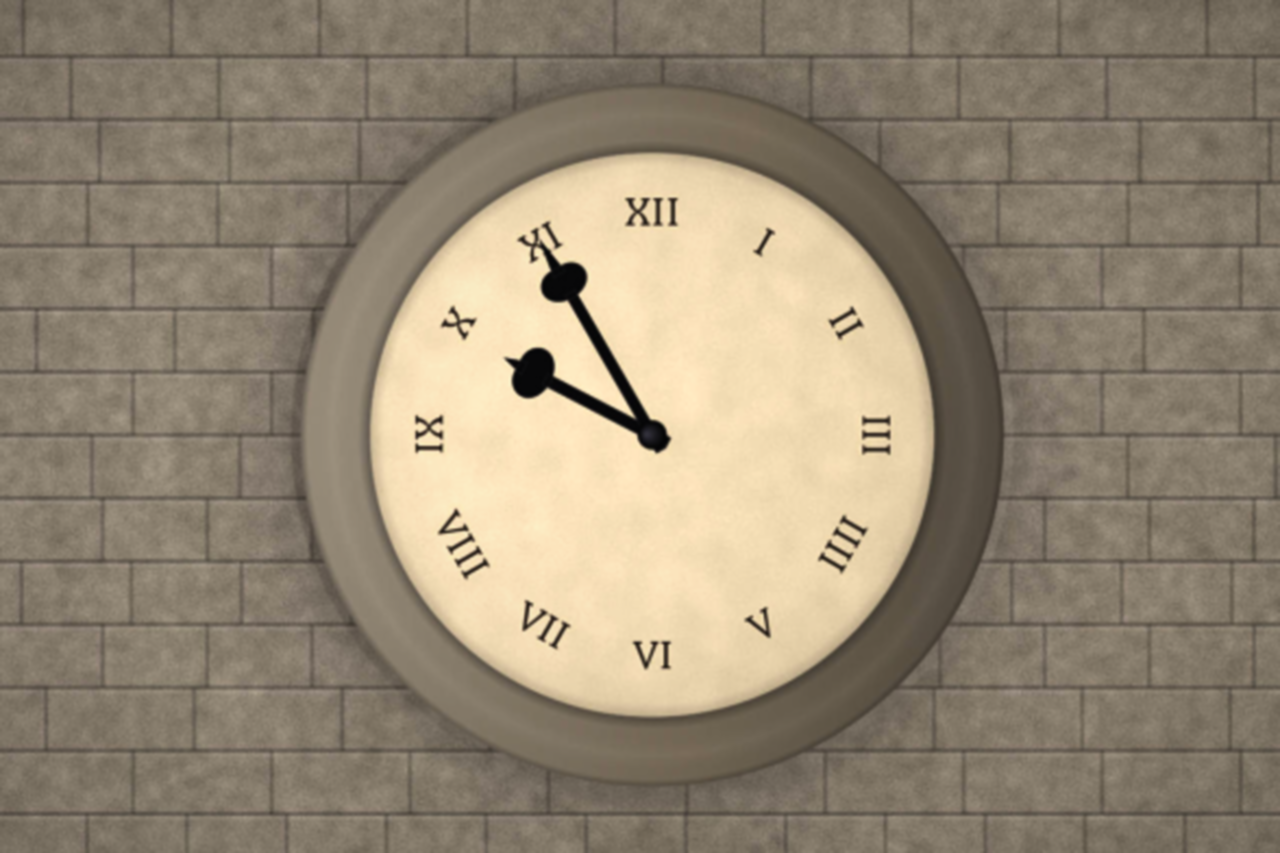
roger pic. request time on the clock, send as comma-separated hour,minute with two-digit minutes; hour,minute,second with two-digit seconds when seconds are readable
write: 9,55
